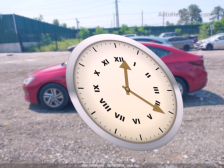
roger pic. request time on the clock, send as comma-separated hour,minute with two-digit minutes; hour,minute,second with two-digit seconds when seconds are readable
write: 12,21
